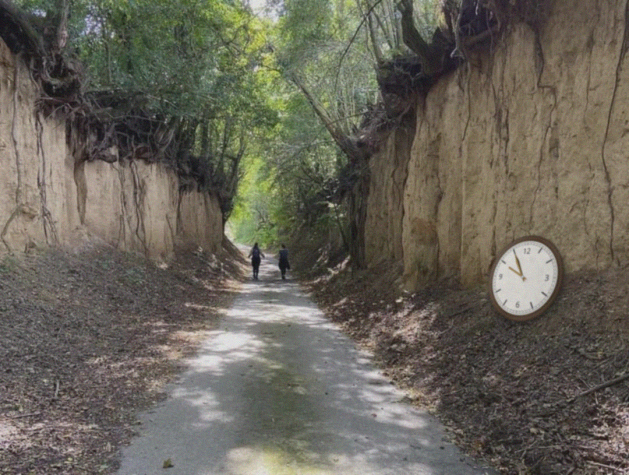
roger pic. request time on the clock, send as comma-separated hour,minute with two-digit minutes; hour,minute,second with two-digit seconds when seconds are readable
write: 9,55
